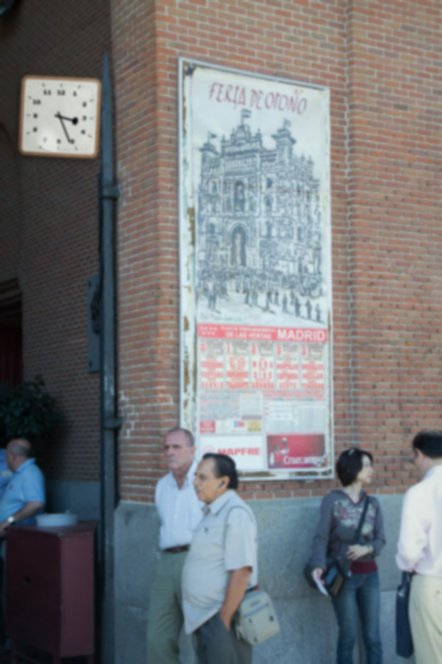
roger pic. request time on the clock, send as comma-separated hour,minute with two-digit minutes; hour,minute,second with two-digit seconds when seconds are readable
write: 3,26
